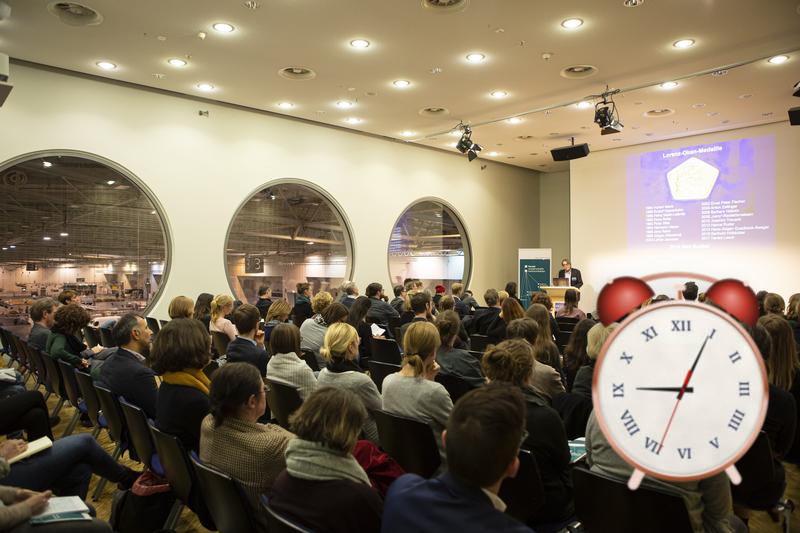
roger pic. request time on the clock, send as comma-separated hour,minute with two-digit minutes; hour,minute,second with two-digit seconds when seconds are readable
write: 9,04,34
